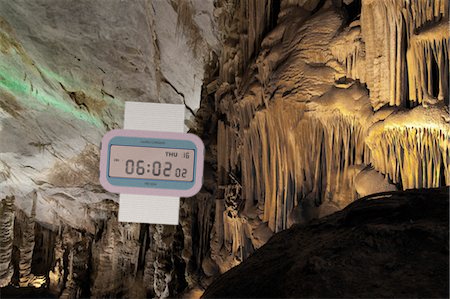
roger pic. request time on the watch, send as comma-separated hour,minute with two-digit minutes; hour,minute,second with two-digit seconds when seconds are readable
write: 6,02,02
